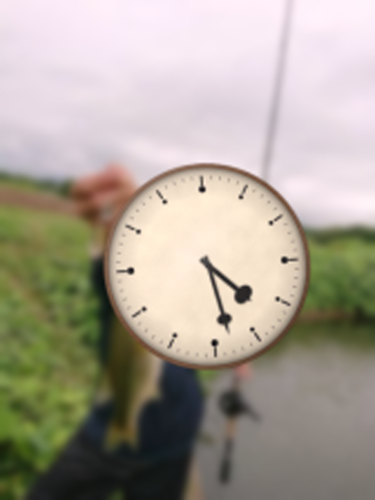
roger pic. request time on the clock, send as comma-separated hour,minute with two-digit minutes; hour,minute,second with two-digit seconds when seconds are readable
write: 4,28
